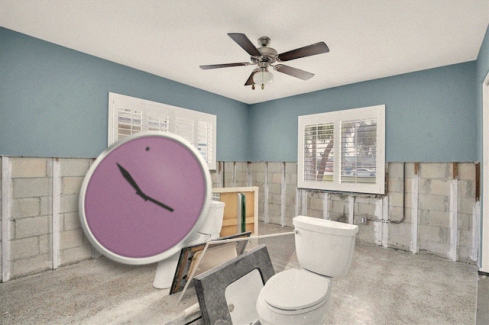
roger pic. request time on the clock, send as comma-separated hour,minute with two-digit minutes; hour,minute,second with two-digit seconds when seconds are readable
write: 3,53
